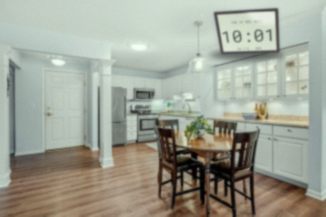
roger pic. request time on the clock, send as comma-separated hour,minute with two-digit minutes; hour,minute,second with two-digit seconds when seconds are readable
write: 10,01
